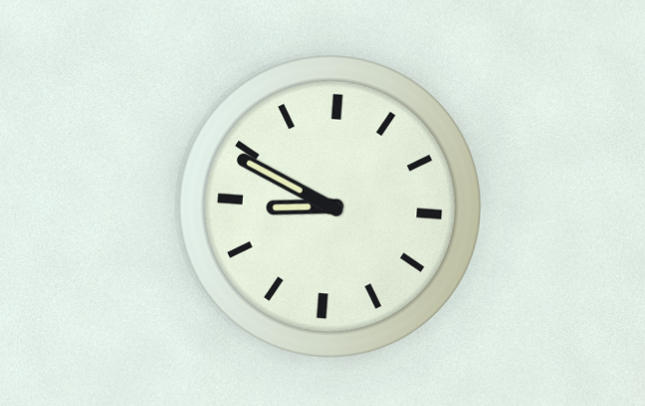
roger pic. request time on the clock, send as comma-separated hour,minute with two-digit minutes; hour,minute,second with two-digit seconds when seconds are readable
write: 8,49
